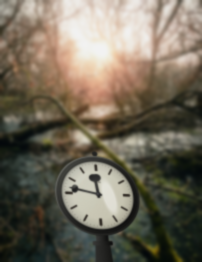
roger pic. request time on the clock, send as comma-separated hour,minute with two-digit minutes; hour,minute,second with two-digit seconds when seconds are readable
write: 11,47
